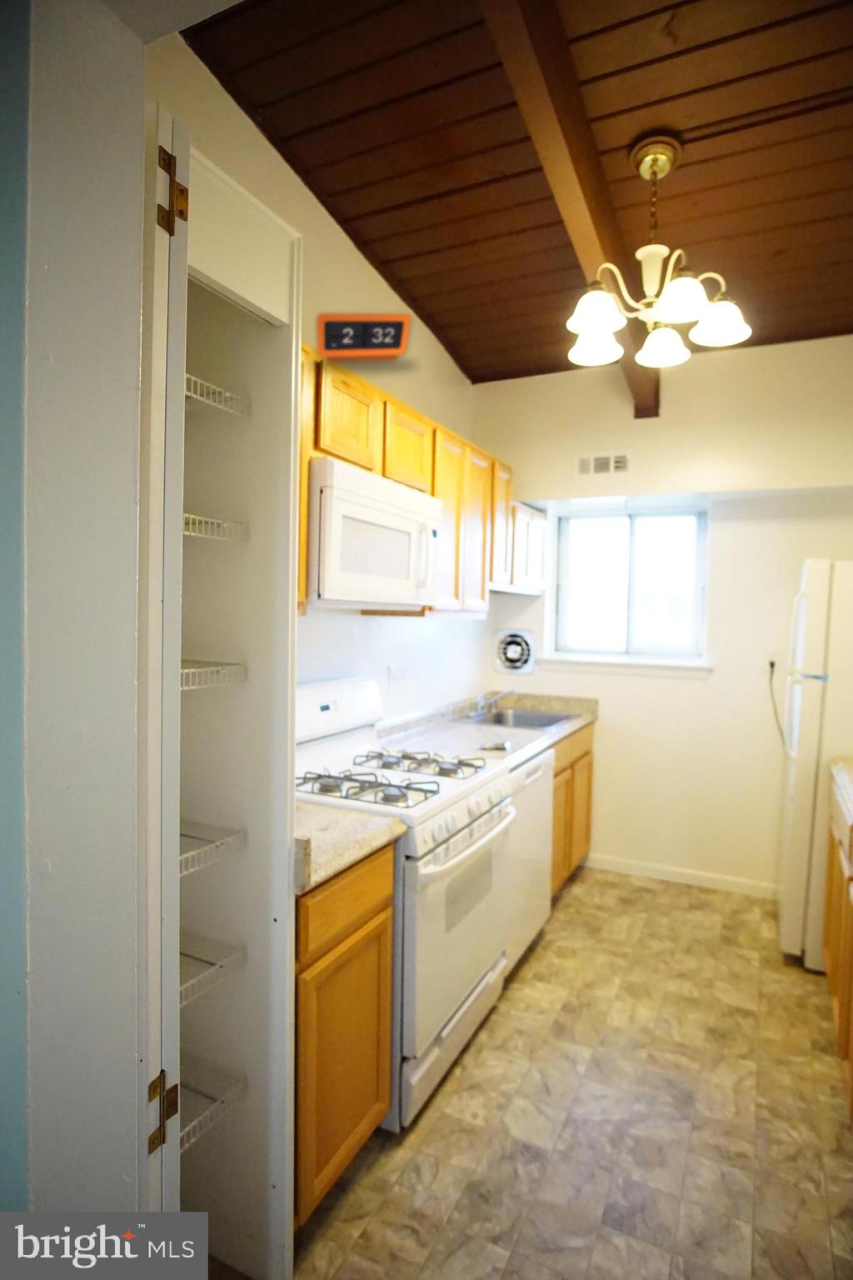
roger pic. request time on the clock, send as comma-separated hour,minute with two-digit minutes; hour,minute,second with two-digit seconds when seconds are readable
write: 2,32
